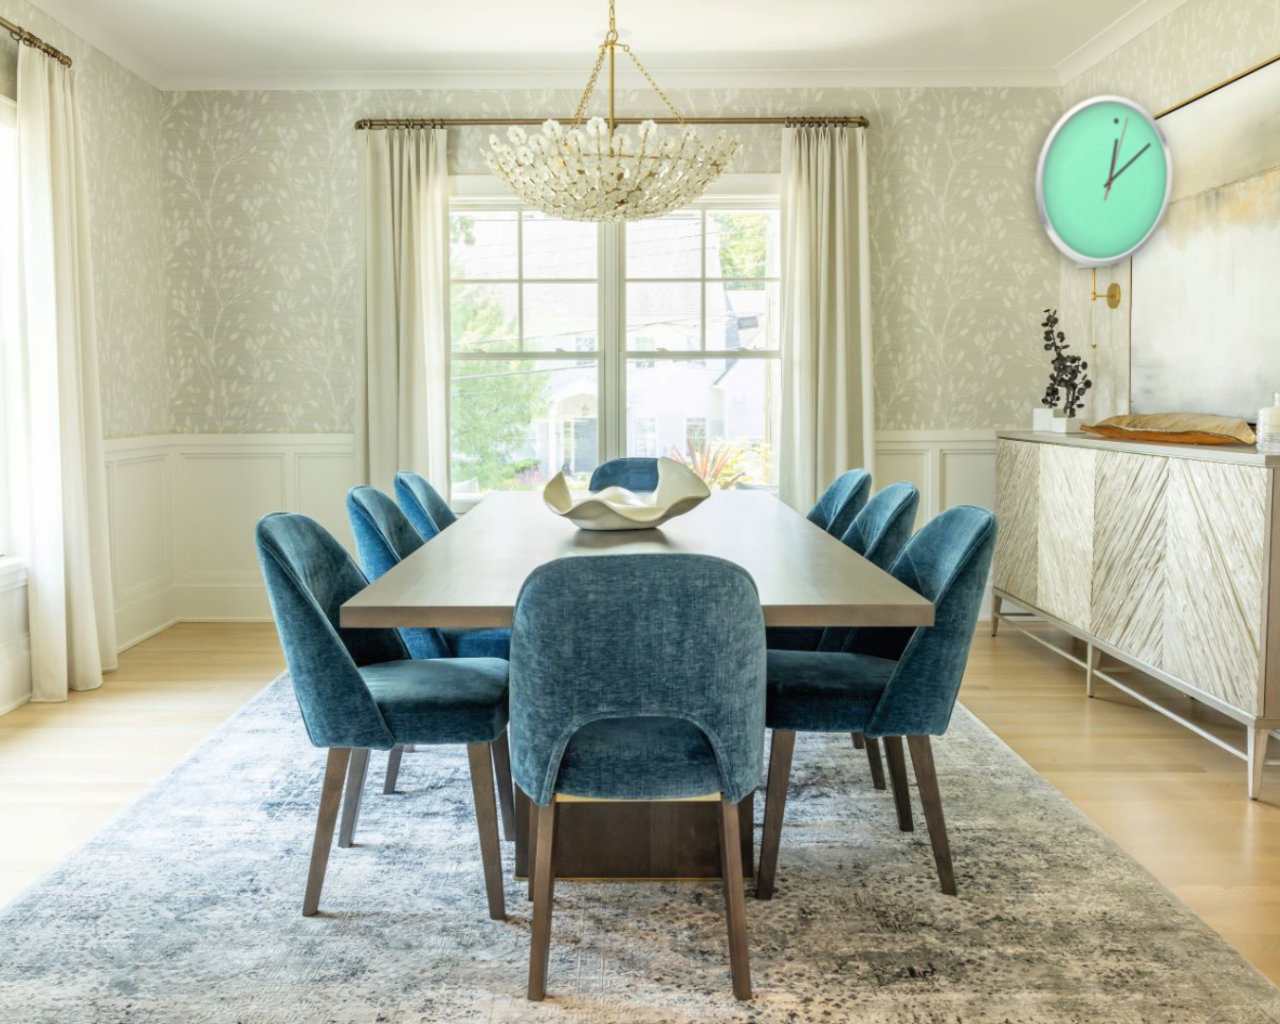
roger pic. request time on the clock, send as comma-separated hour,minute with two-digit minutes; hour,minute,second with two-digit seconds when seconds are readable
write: 12,08,02
